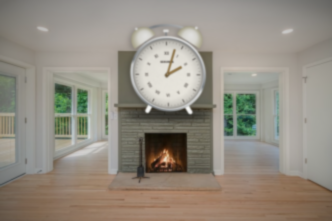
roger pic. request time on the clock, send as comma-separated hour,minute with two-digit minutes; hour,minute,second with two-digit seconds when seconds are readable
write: 2,03
